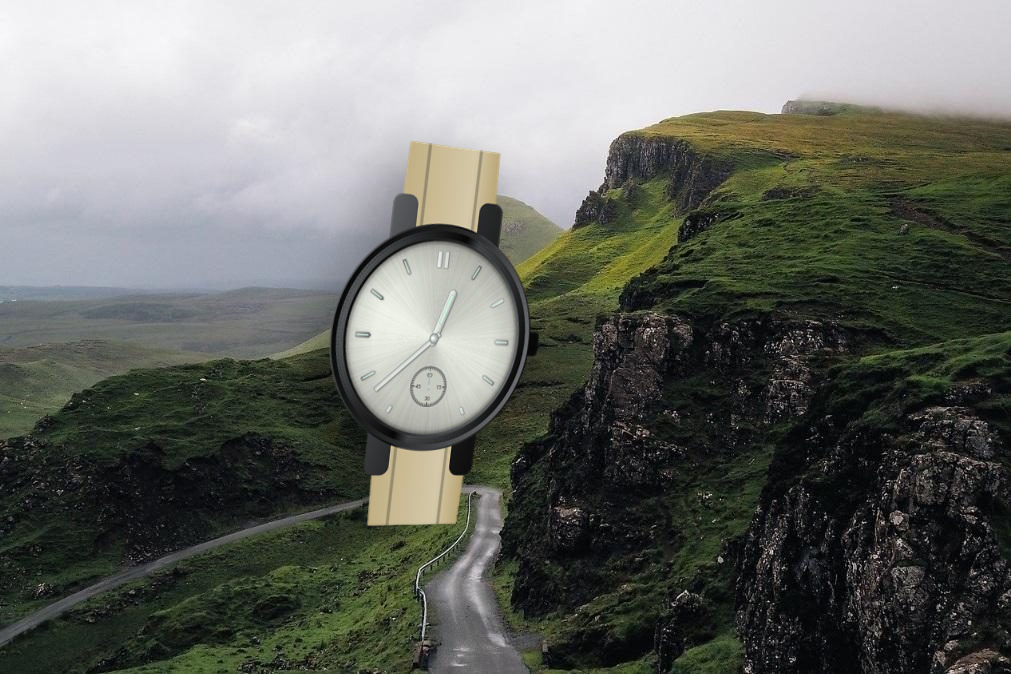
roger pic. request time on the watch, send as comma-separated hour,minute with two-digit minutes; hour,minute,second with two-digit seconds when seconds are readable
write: 12,38
